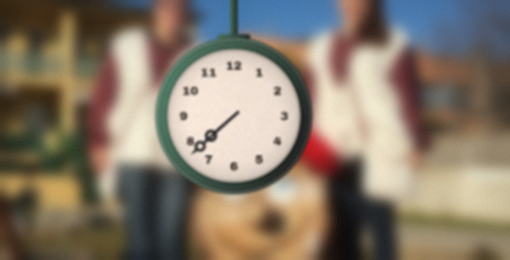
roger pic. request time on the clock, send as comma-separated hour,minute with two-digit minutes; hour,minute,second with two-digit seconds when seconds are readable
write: 7,38
